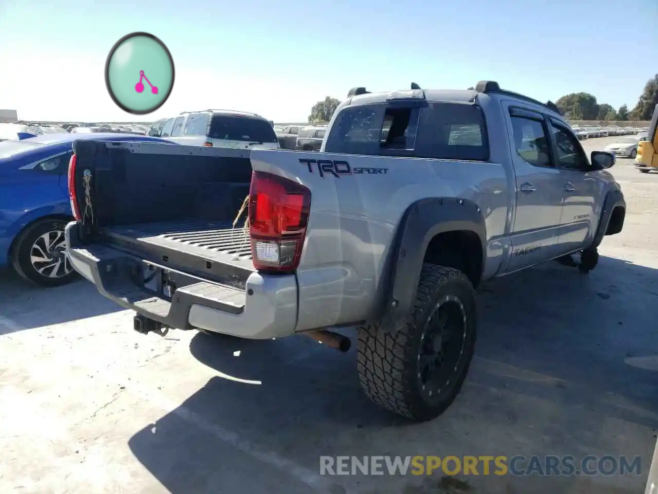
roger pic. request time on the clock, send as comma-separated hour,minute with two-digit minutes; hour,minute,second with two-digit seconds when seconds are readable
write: 6,23
